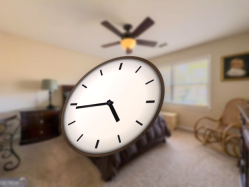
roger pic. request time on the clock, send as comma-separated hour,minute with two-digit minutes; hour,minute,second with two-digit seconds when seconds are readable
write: 4,44
